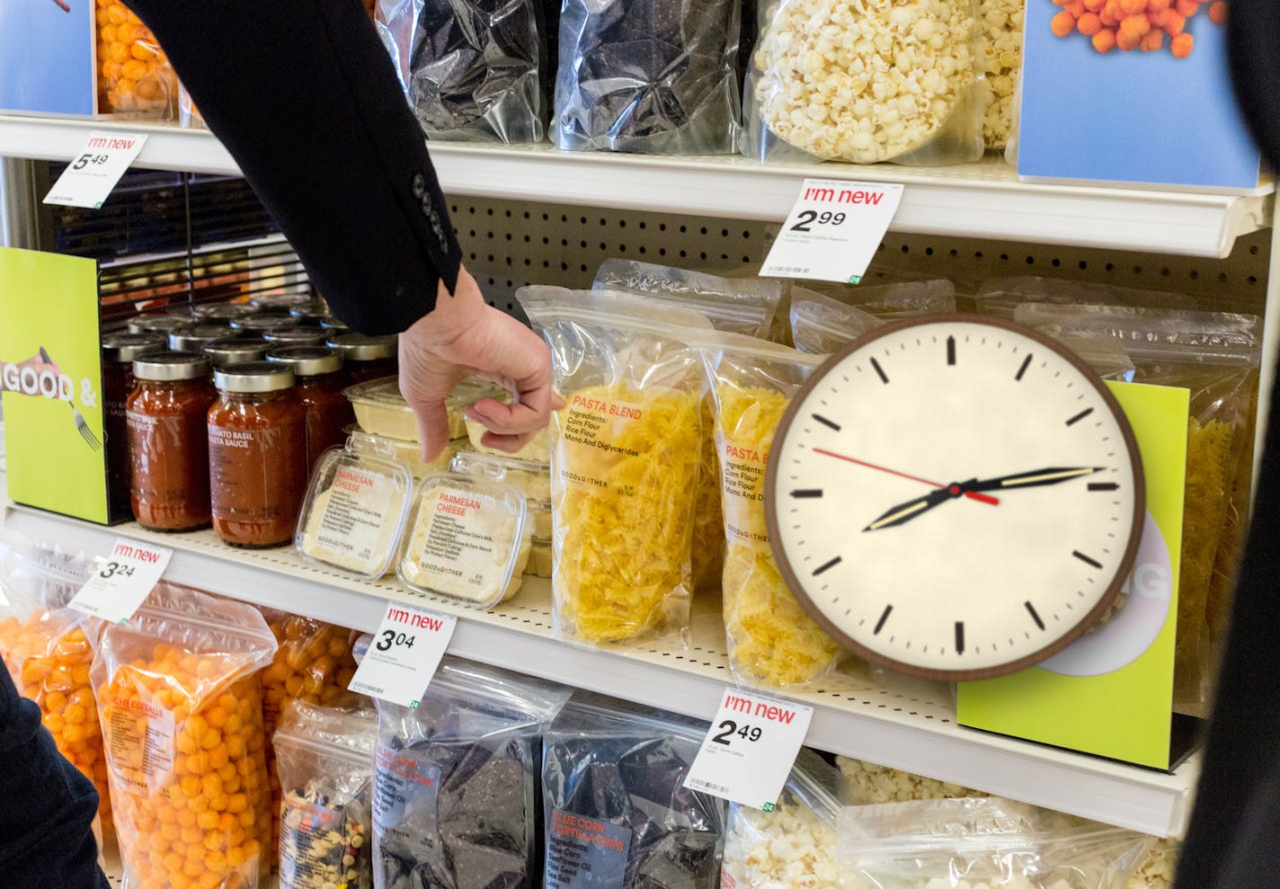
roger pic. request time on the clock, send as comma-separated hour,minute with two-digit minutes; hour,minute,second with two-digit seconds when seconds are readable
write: 8,13,48
